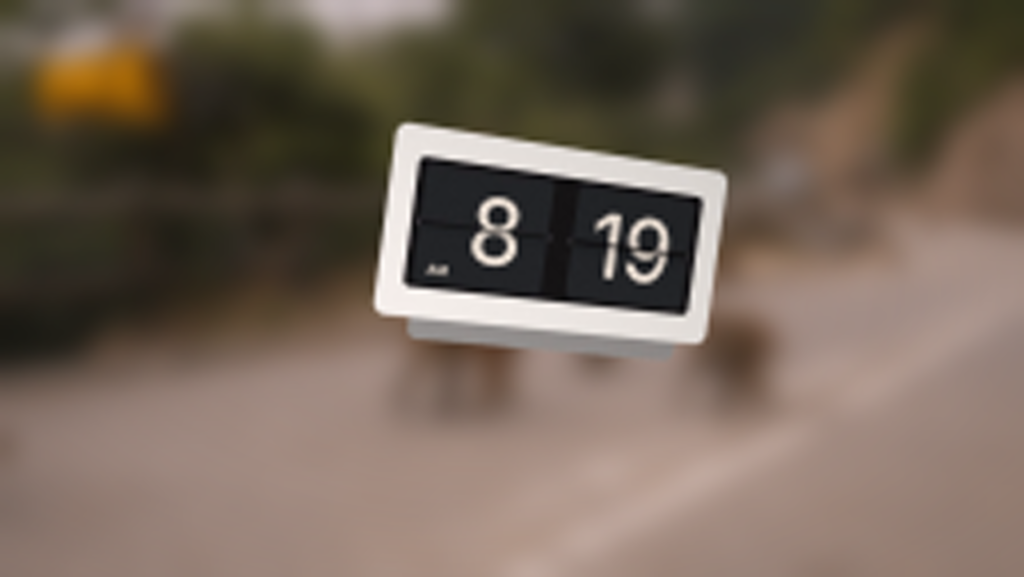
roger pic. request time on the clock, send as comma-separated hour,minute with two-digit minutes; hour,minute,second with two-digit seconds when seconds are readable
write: 8,19
